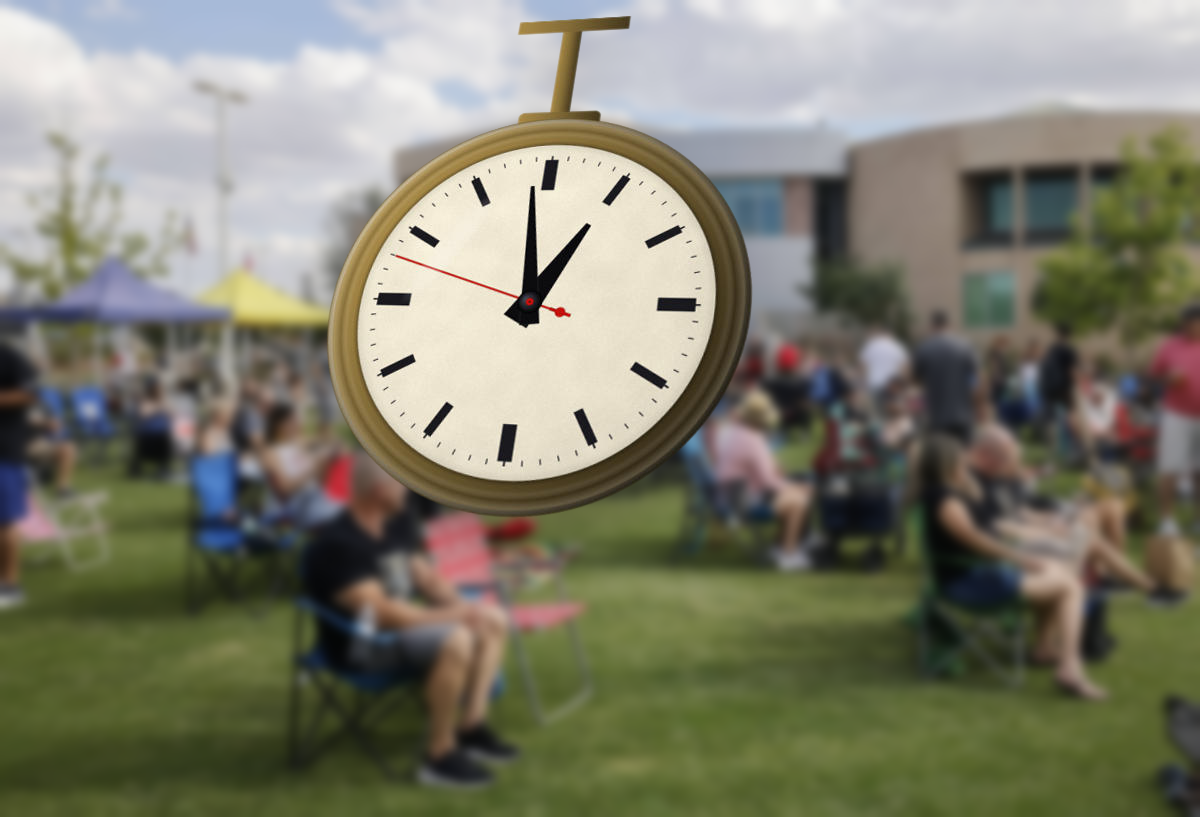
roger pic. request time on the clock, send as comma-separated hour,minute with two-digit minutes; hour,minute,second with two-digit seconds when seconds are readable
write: 12,58,48
